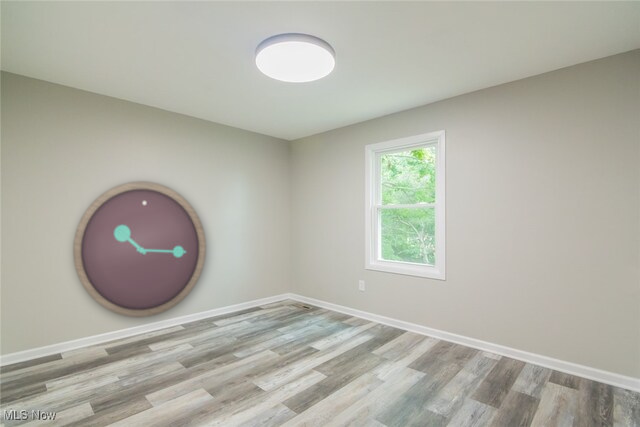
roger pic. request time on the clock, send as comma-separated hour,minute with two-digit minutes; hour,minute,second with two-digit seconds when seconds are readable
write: 10,15
